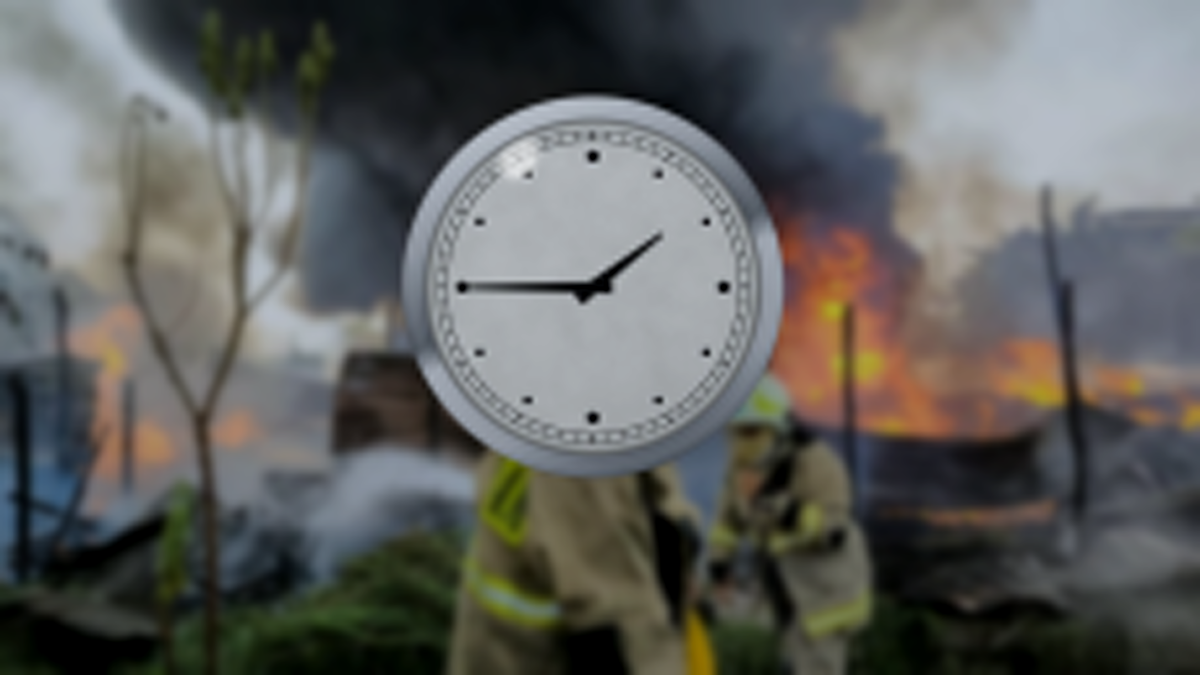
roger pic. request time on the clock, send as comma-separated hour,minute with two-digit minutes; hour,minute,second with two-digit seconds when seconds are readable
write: 1,45
